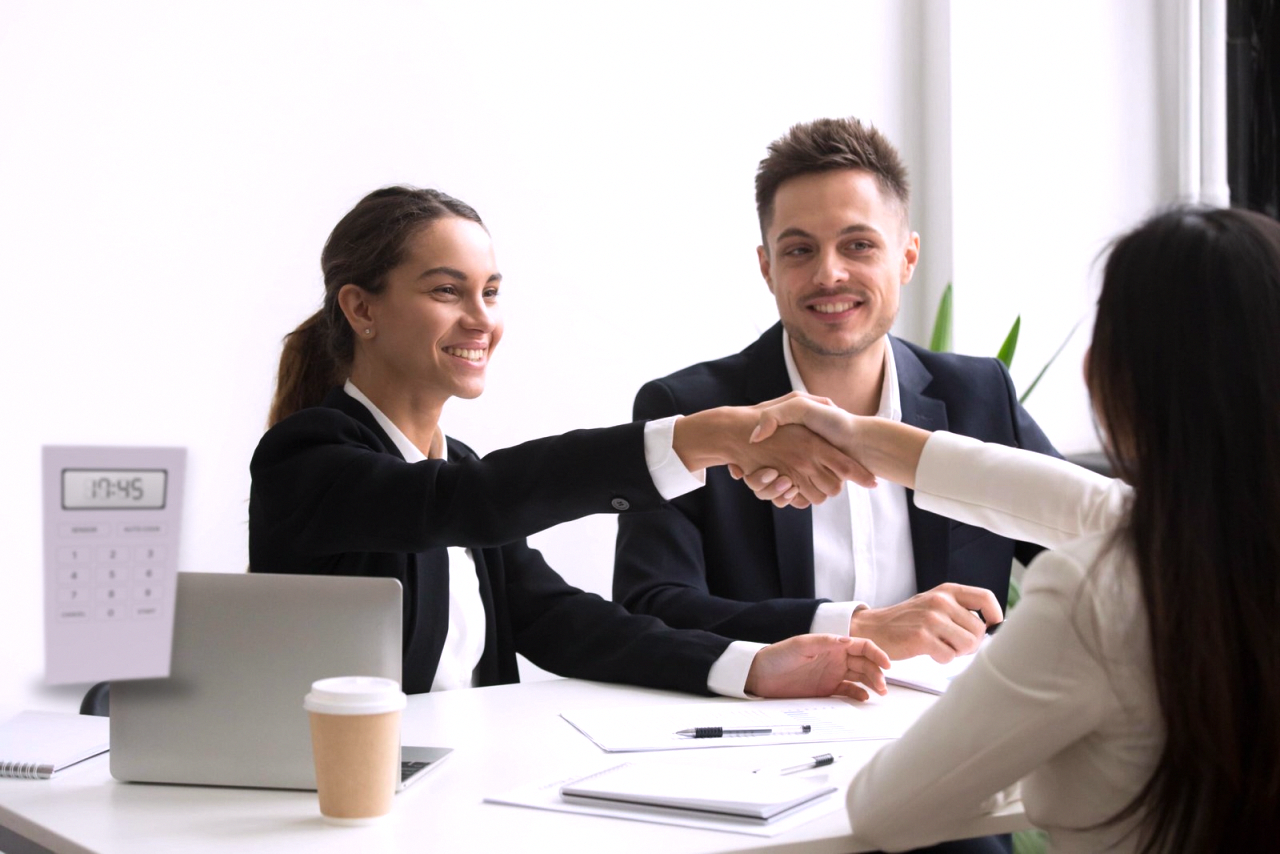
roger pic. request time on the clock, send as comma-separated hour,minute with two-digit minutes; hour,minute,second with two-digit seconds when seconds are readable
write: 17,45
